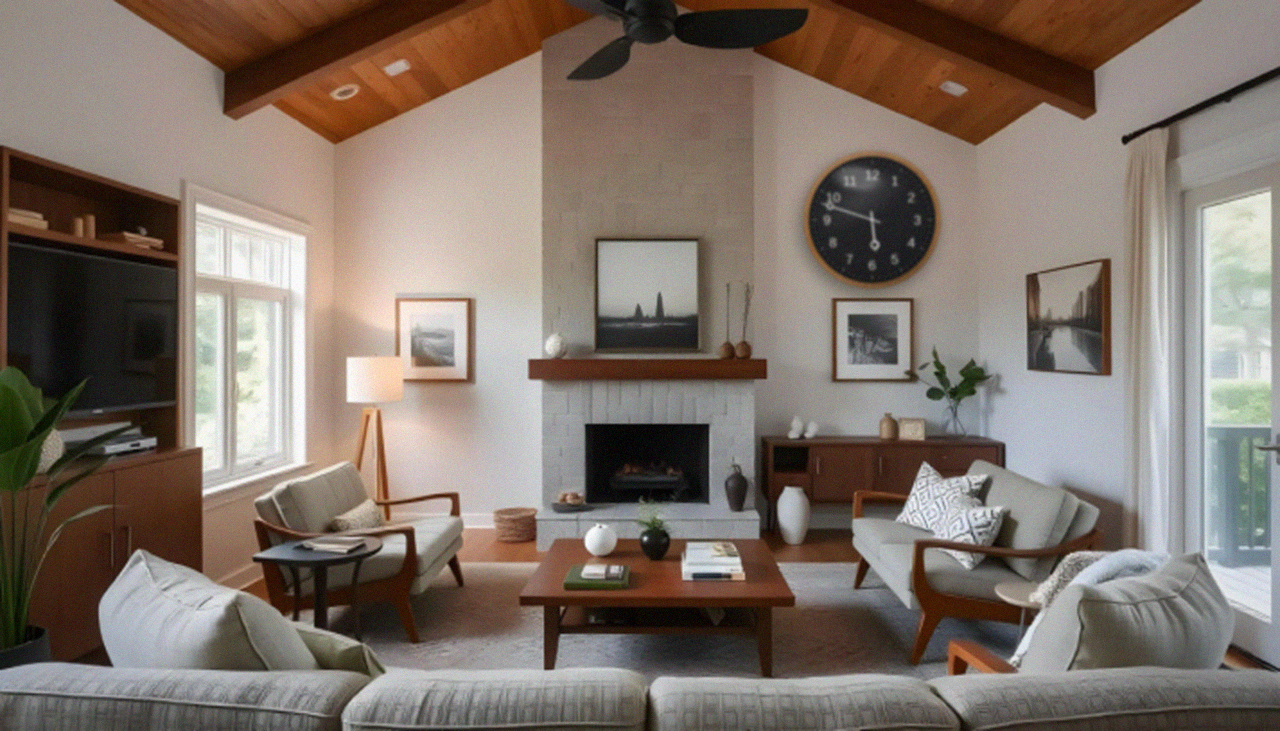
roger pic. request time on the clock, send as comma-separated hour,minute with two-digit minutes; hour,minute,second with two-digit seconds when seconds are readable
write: 5,48
